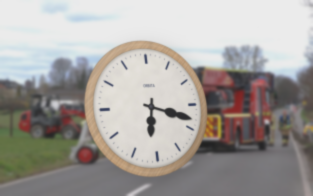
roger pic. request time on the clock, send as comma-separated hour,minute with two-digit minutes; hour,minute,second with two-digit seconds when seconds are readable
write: 6,18
